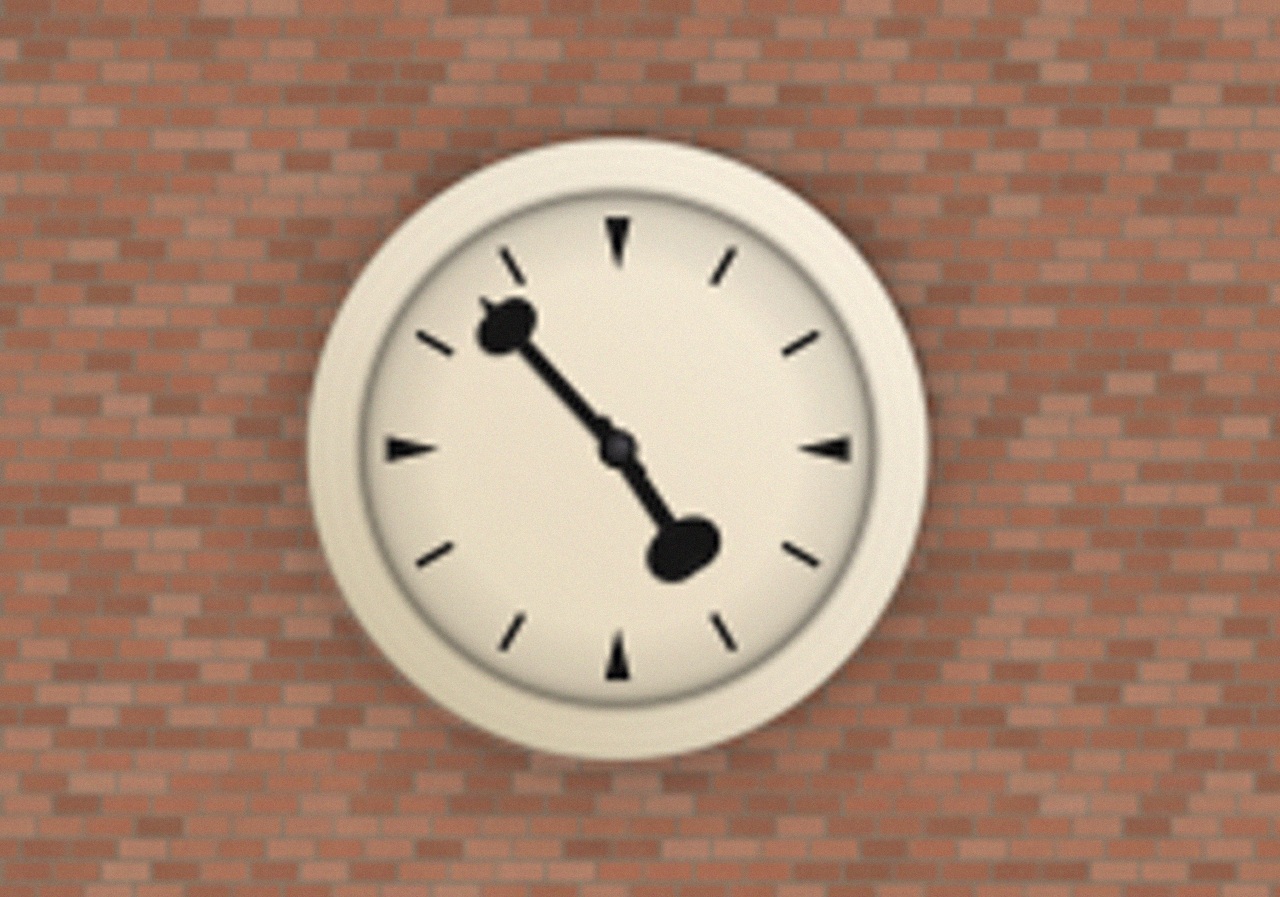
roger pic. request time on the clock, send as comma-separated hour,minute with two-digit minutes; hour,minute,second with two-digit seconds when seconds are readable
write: 4,53
